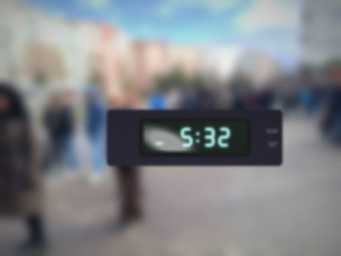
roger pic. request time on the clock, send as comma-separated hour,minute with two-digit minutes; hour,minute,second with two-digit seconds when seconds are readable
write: 5,32
